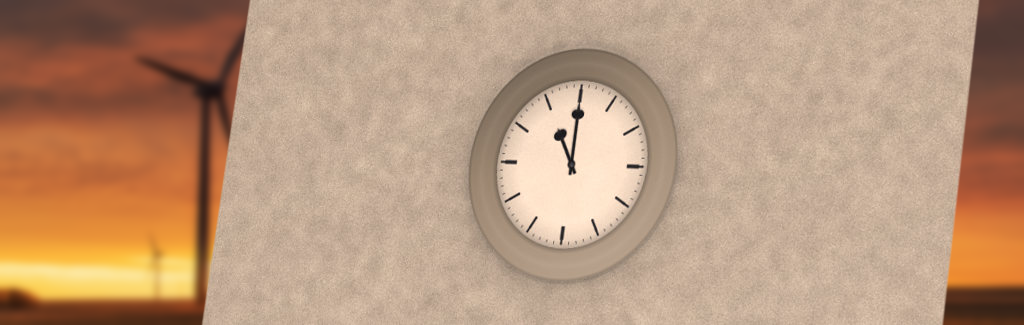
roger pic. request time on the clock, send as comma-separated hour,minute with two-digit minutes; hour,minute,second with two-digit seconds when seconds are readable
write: 11,00
